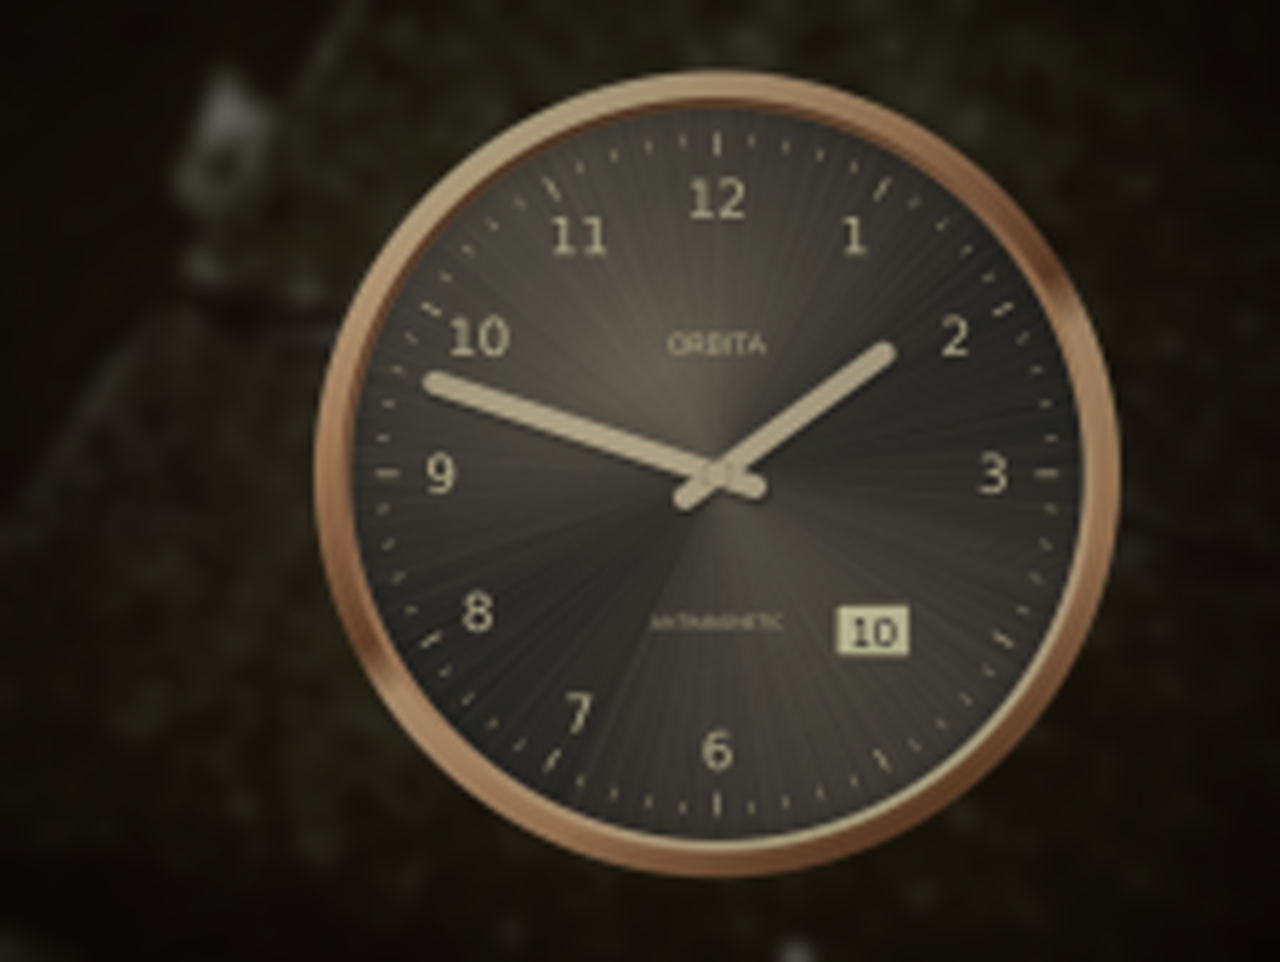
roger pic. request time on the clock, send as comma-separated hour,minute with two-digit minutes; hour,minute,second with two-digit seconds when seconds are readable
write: 1,48
